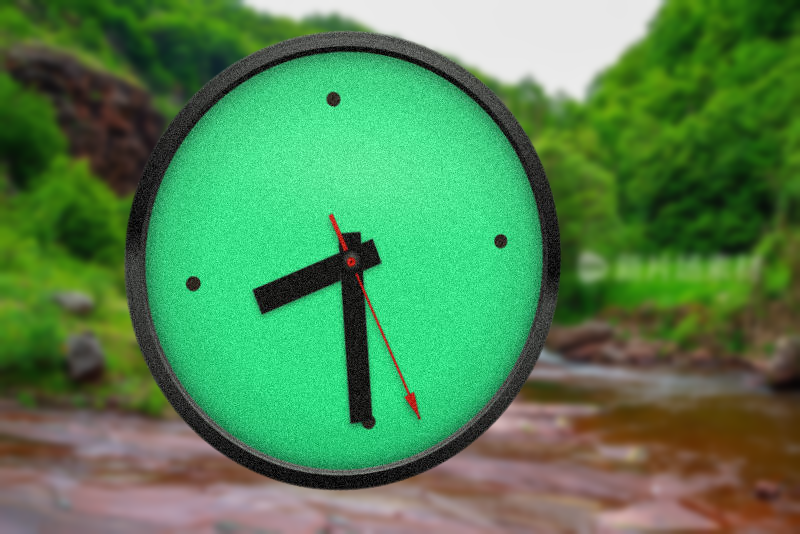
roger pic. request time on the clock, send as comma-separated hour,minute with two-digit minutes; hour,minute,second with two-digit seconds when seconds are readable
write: 8,30,27
